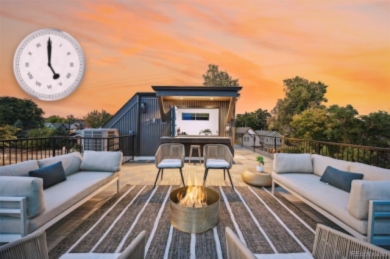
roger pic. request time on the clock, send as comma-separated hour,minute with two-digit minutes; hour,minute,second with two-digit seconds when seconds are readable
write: 5,00
